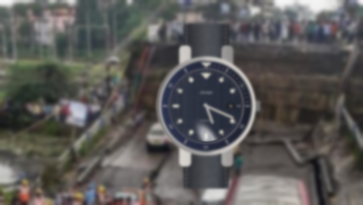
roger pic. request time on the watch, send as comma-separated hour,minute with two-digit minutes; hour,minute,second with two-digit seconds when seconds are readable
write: 5,19
